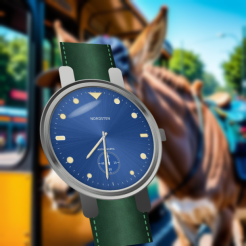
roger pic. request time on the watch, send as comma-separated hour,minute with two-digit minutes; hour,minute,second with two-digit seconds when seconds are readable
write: 7,31
